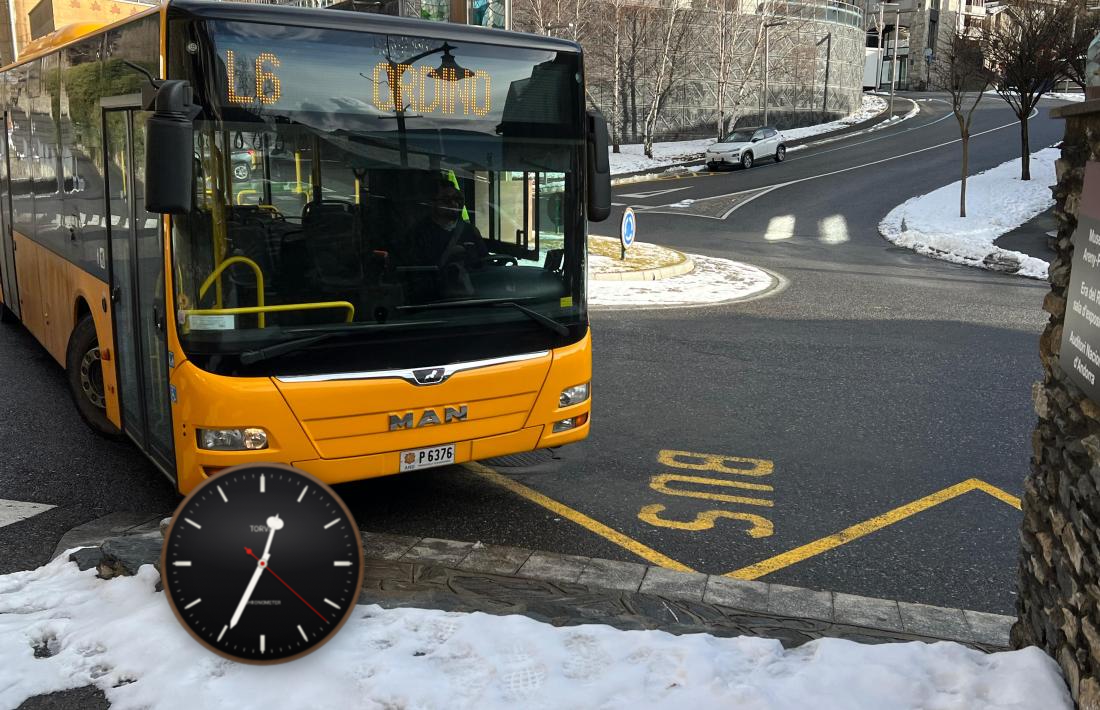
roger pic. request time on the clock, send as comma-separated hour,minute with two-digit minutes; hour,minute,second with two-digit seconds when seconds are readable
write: 12,34,22
